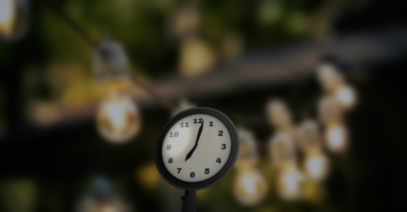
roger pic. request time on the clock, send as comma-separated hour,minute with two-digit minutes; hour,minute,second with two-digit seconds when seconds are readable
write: 7,02
